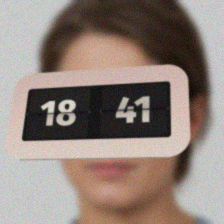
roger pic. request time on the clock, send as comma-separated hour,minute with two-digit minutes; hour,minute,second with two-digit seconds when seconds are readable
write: 18,41
